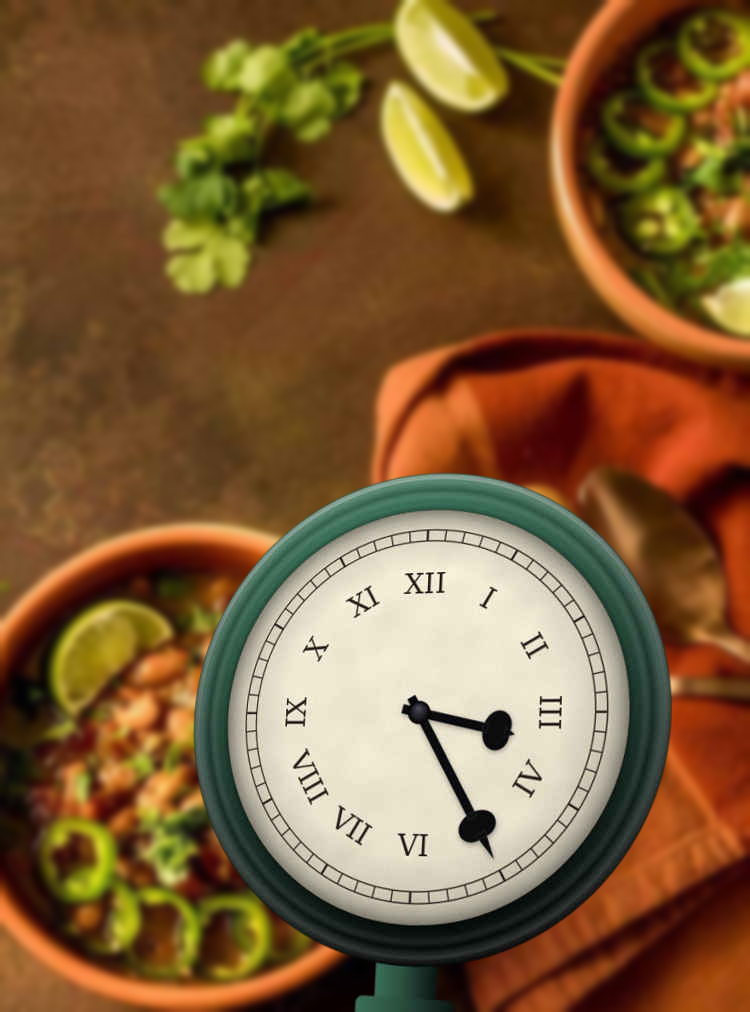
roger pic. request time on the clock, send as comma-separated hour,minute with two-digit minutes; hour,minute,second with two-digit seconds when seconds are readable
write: 3,25
